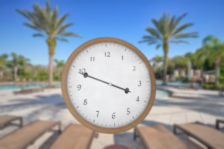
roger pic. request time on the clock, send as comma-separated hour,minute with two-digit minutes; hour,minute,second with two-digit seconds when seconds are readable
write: 3,49
